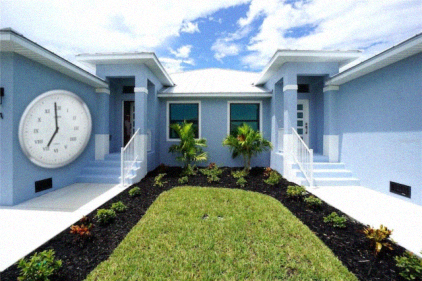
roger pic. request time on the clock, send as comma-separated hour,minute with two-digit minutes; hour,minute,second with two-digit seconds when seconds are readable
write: 6,59
